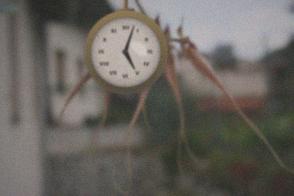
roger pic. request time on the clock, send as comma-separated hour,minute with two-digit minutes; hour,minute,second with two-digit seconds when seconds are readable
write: 5,03
